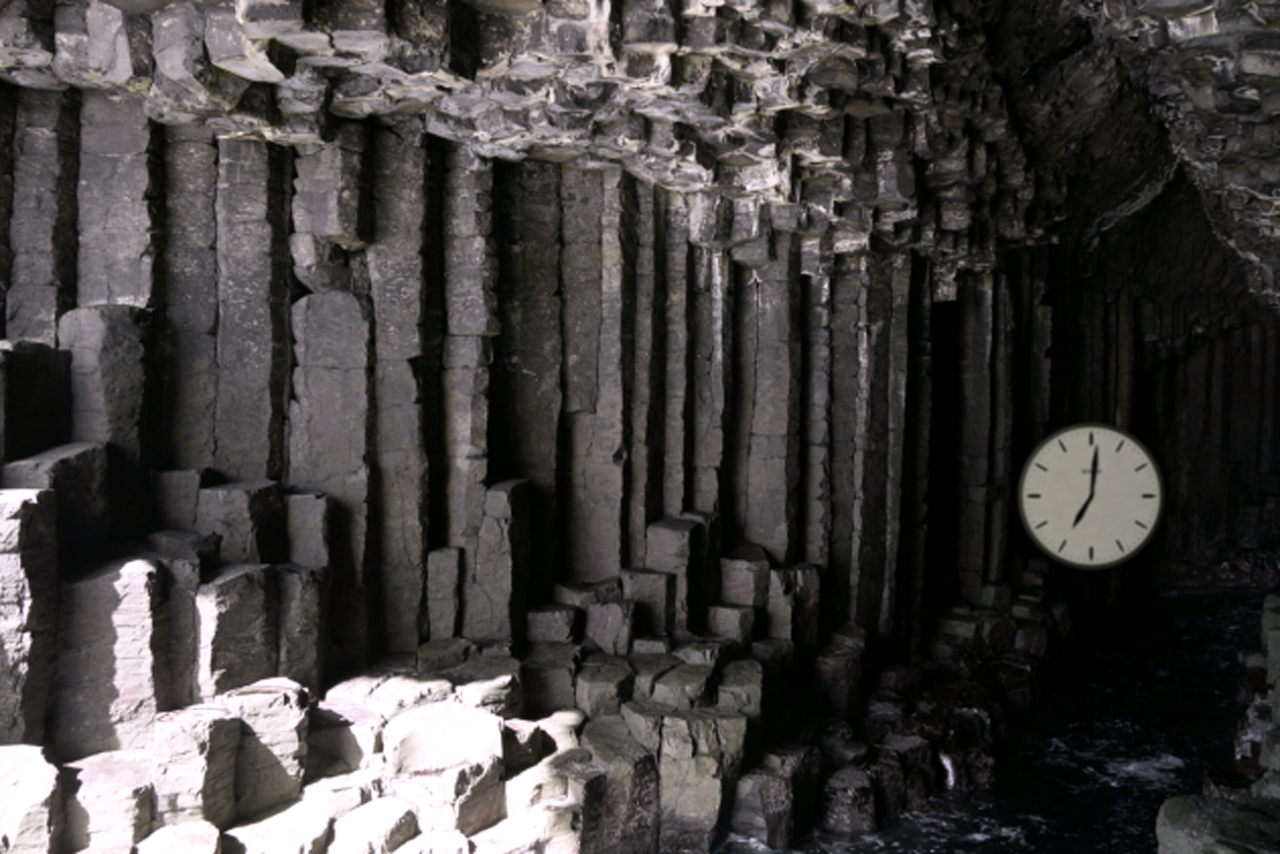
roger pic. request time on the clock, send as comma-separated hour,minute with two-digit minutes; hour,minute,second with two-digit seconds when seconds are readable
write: 7,01
